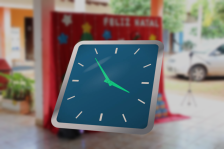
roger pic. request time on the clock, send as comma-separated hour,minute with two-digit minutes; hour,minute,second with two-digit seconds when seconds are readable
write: 3,54
